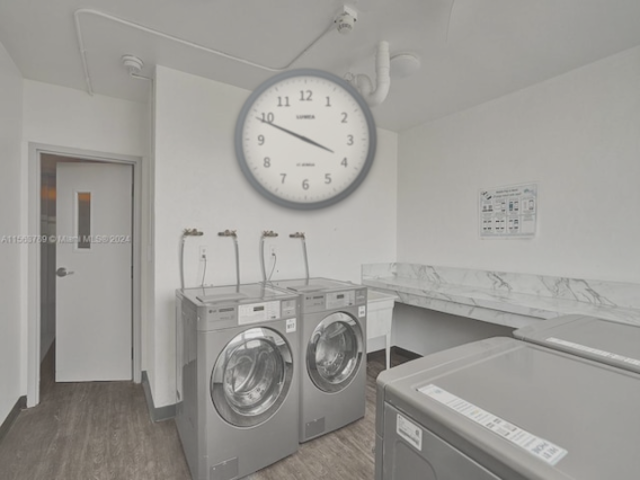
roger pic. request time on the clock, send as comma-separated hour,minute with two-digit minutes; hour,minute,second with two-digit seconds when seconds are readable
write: 3,49
